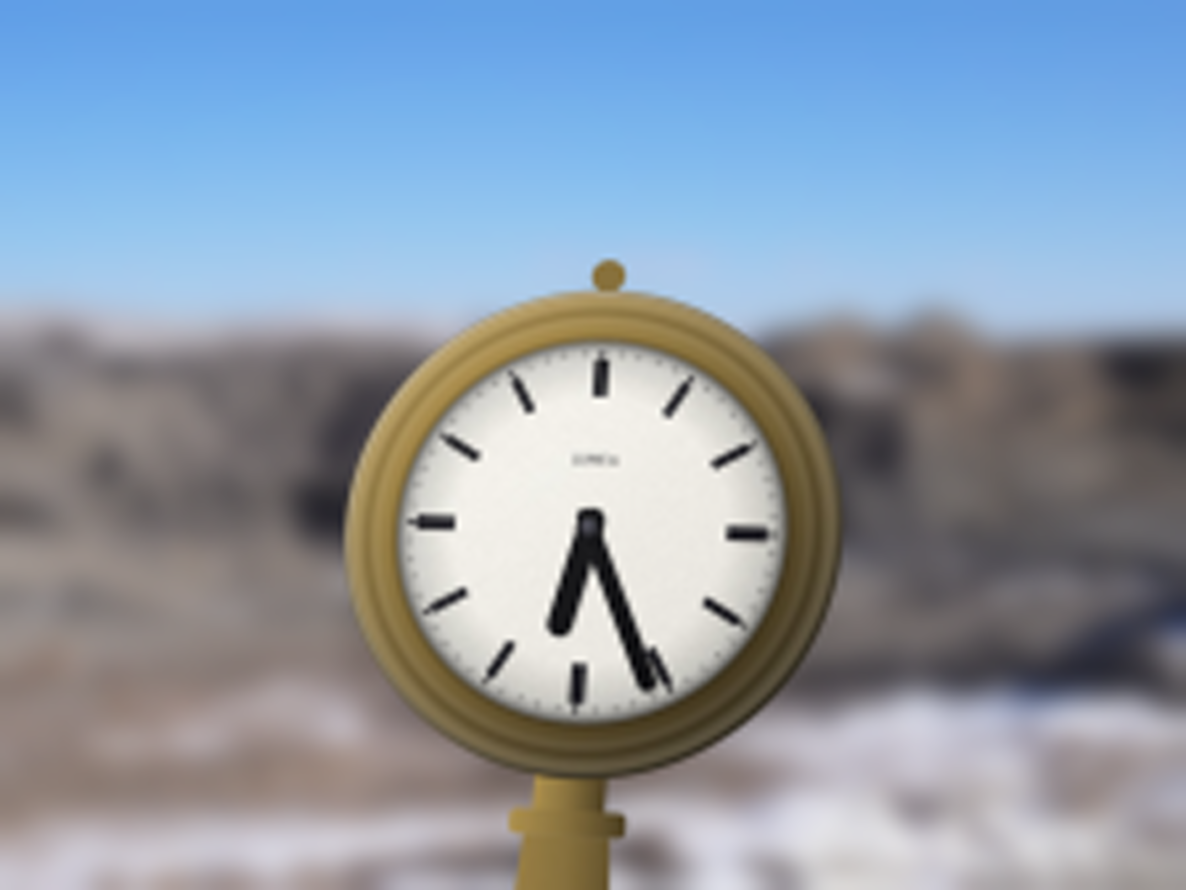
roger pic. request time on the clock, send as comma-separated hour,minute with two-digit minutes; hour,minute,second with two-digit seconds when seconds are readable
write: 6,26
